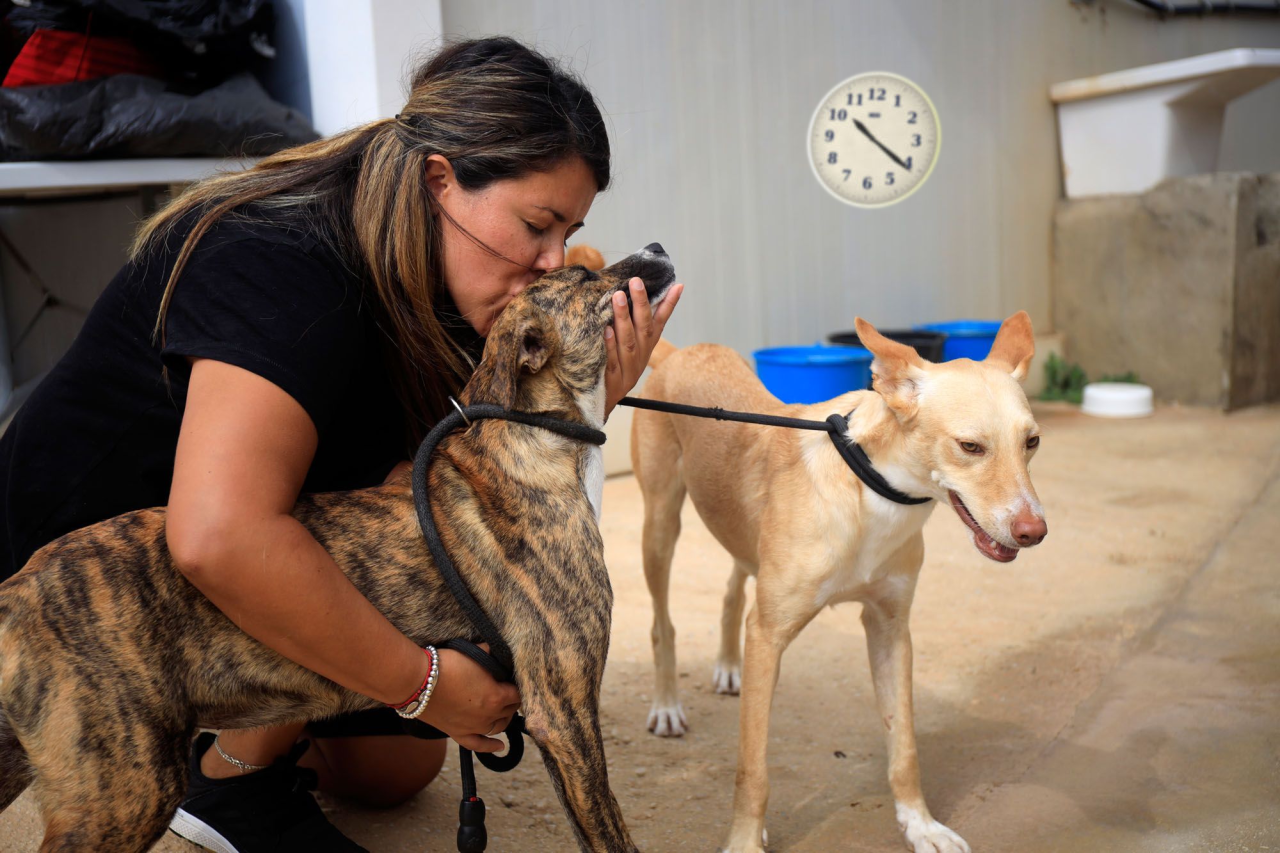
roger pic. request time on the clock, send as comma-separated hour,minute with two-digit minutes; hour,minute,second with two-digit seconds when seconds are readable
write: 10,21
